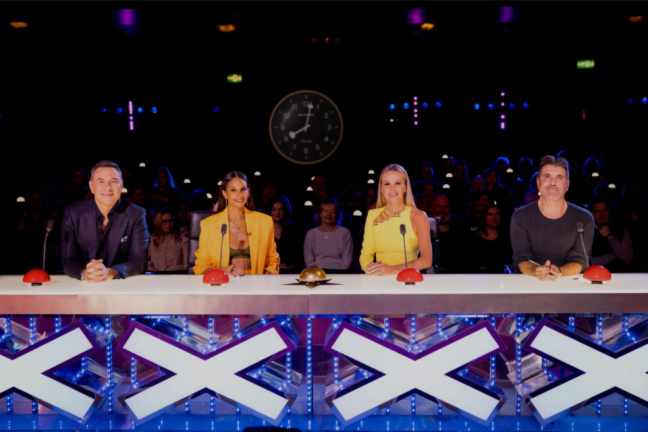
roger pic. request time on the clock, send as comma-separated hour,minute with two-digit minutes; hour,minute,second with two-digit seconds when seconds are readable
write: 8,02
